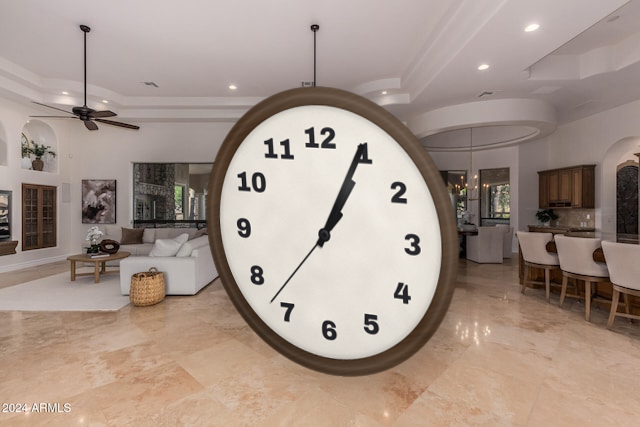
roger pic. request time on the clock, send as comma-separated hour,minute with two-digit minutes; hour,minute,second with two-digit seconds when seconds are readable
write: 1,04,37
